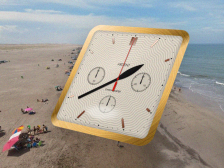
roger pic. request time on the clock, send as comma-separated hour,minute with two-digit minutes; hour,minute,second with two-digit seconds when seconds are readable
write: 1,39
